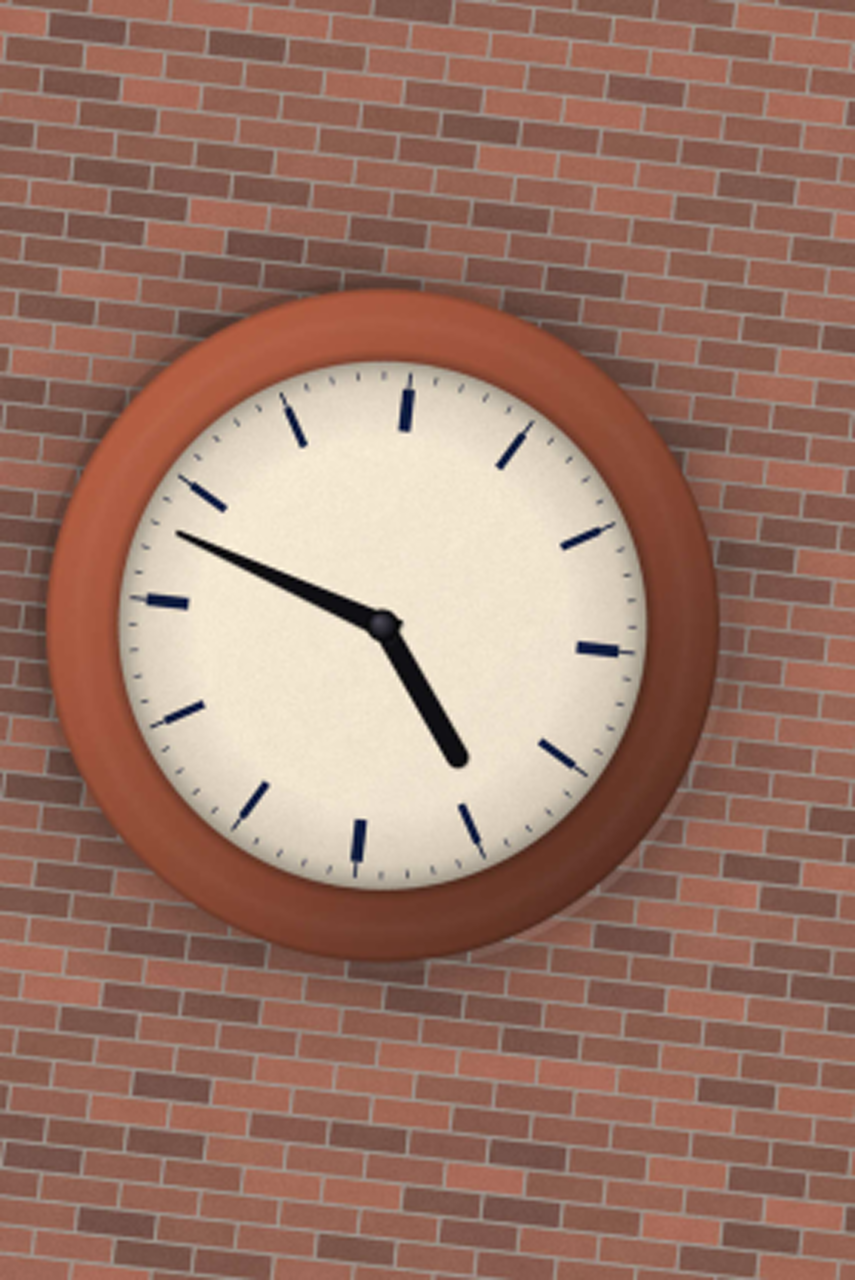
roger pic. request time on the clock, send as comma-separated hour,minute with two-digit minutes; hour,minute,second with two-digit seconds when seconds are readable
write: 4,48
